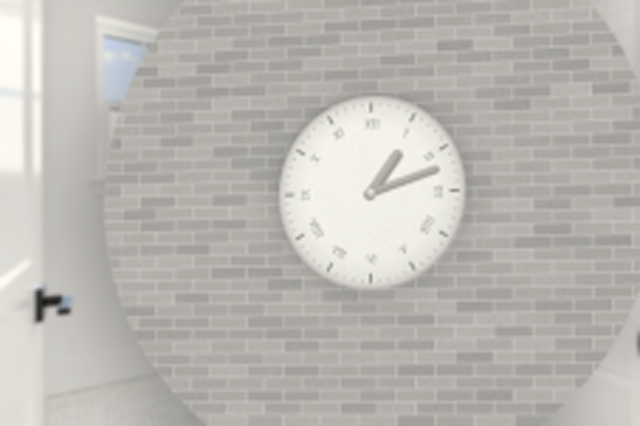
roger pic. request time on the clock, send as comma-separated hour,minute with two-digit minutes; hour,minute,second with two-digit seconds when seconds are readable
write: 1,12
